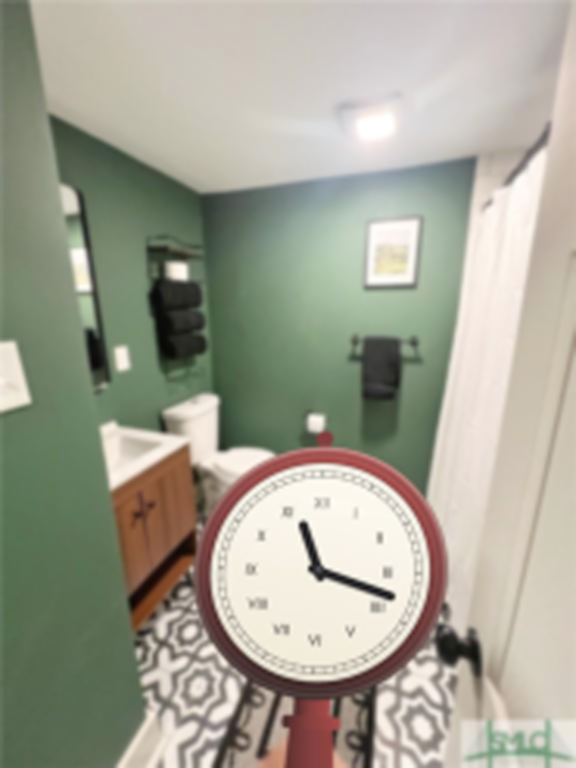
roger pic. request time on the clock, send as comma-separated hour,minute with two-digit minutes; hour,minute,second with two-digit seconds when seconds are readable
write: 11,18
